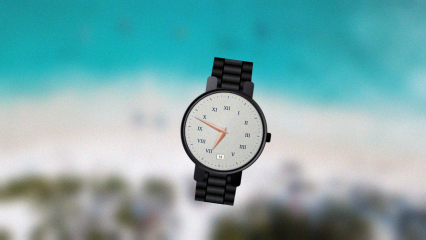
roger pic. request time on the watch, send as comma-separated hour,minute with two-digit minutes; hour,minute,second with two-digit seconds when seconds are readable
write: 6,48
